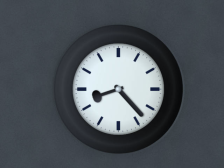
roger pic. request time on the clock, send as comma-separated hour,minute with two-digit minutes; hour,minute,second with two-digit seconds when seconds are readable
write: 8,23
